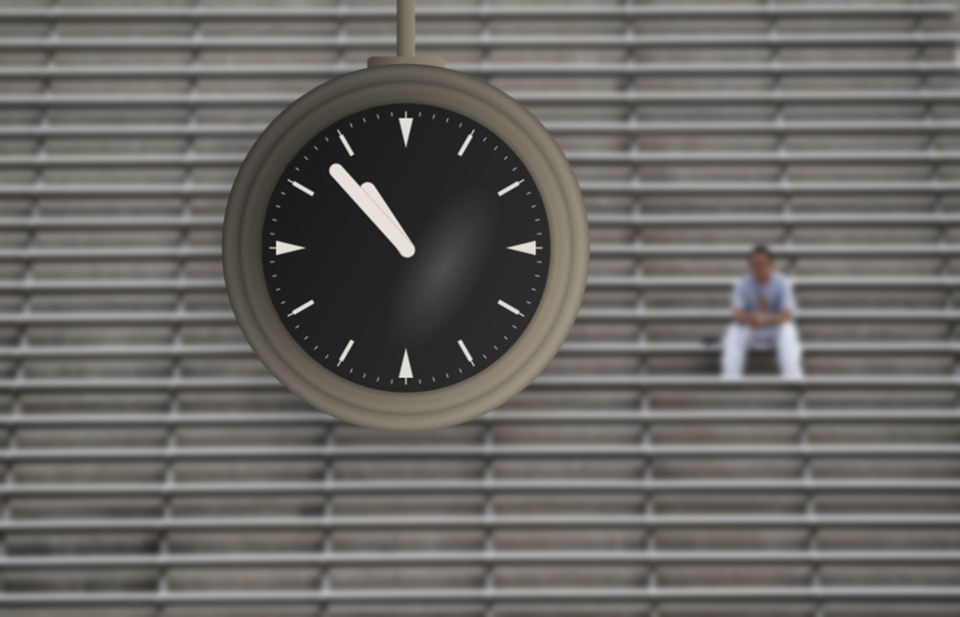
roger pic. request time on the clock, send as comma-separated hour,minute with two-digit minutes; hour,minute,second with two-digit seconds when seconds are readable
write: 10,53
